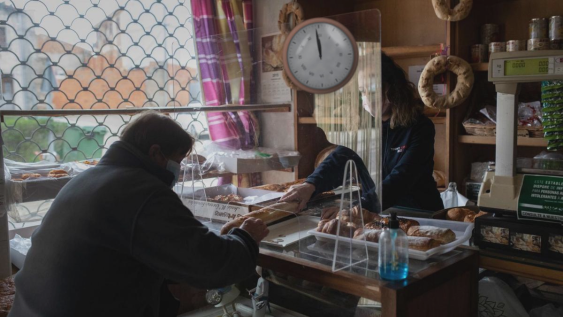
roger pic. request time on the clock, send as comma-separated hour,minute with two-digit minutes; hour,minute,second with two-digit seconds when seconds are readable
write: 11,59
